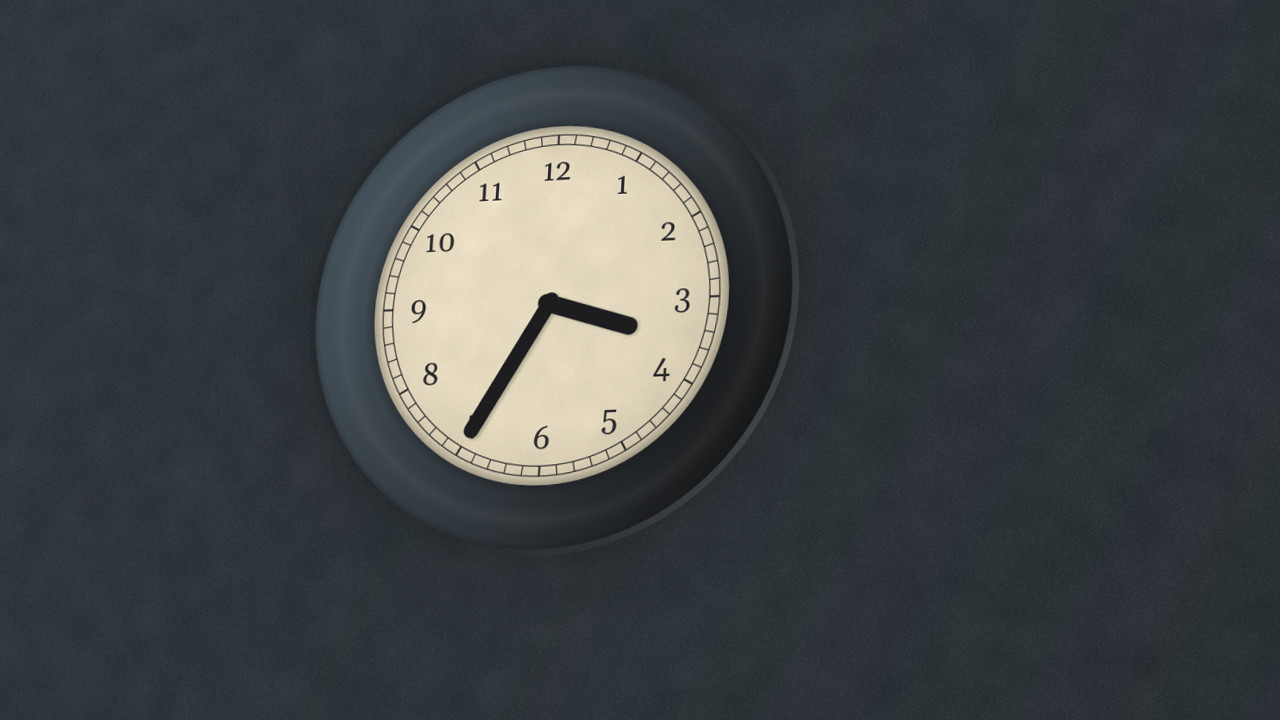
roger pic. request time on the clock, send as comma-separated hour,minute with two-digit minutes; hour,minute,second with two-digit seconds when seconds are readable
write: 3,35
